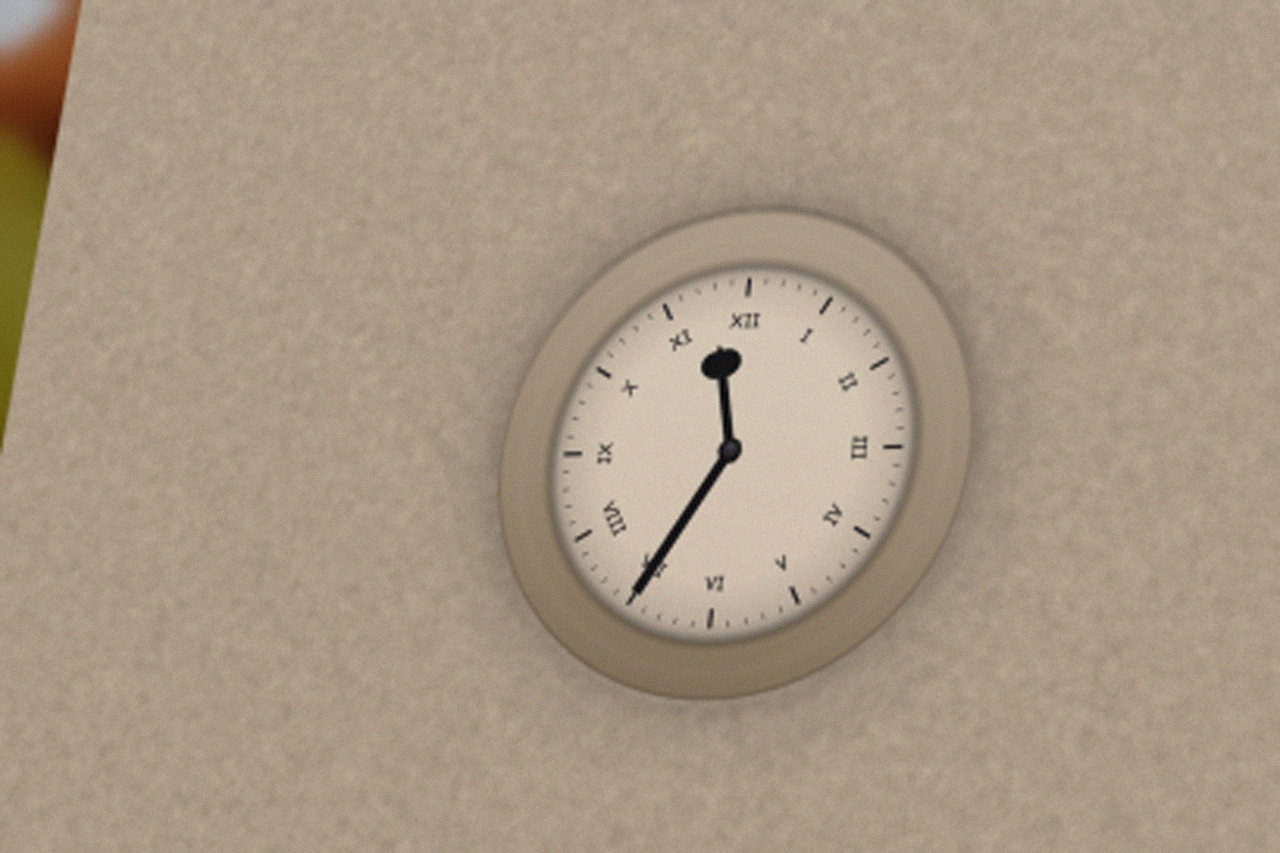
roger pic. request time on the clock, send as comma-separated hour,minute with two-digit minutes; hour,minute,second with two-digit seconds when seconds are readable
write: 11,35
